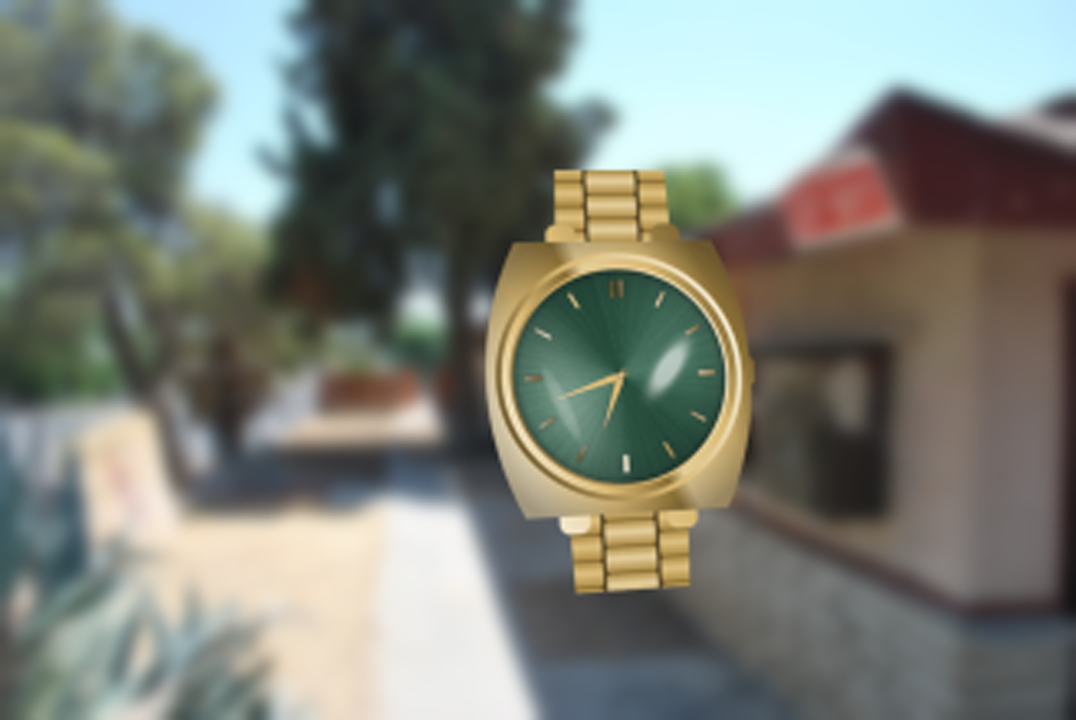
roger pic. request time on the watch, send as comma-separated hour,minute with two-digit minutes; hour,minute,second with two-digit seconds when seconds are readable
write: 6,42
